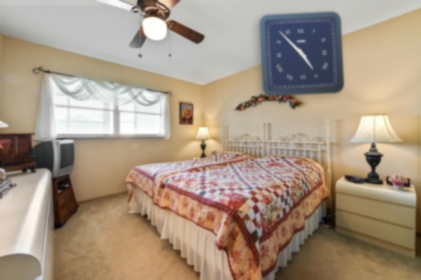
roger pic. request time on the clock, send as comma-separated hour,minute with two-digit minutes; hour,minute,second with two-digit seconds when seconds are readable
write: 4,53
